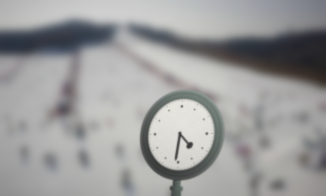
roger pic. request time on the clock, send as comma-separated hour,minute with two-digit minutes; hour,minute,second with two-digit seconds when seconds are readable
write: 4,31
